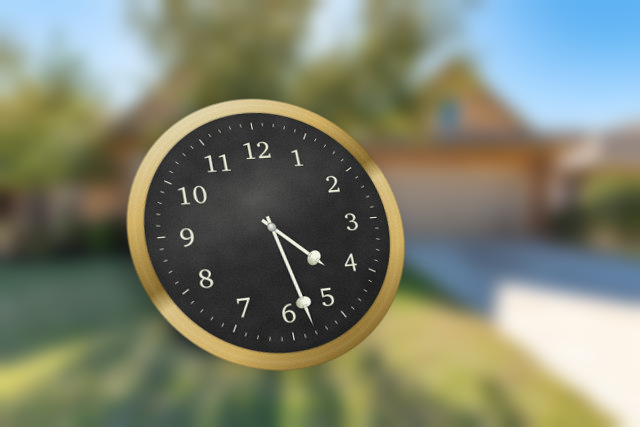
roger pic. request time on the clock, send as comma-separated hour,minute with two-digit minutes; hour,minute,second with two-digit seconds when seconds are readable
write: 4,28
